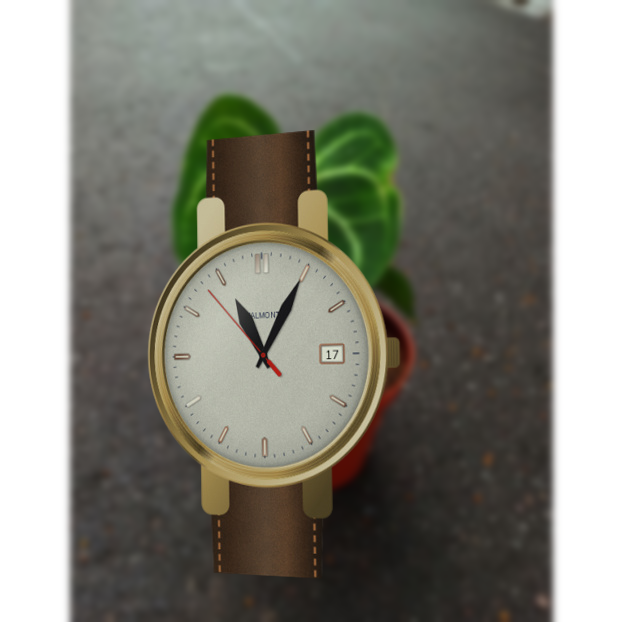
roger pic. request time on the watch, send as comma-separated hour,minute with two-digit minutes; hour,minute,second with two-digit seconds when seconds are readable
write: 11,04,53
